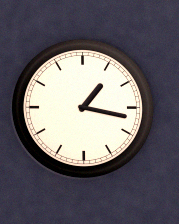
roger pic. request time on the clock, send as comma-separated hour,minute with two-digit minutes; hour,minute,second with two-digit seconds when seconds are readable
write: 1,17
